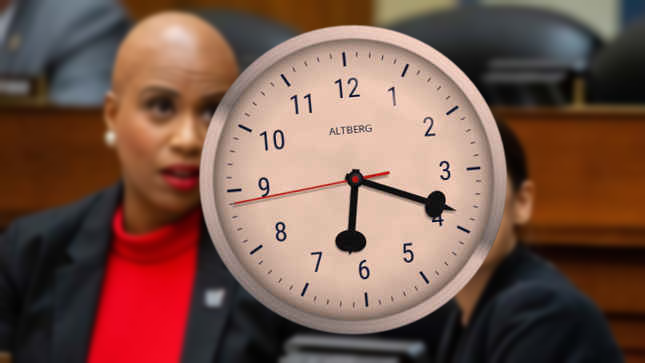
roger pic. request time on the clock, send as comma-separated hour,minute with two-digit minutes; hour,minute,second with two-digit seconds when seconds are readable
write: 6,18,44
